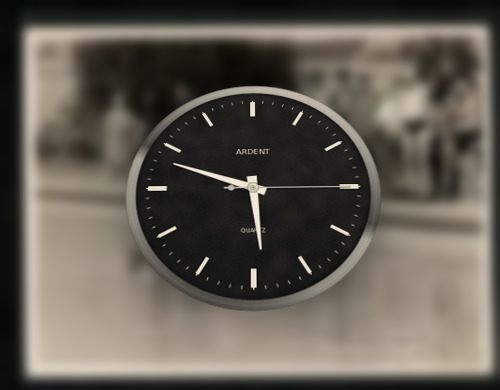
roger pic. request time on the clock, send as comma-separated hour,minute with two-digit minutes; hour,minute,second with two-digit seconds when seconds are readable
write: 5,48,15
